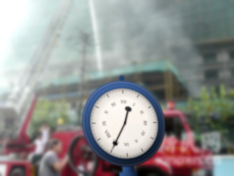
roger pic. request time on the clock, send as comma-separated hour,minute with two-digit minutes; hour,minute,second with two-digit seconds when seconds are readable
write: 12,35
